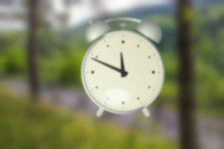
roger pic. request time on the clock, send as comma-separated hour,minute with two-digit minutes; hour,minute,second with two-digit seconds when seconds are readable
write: 11,49
